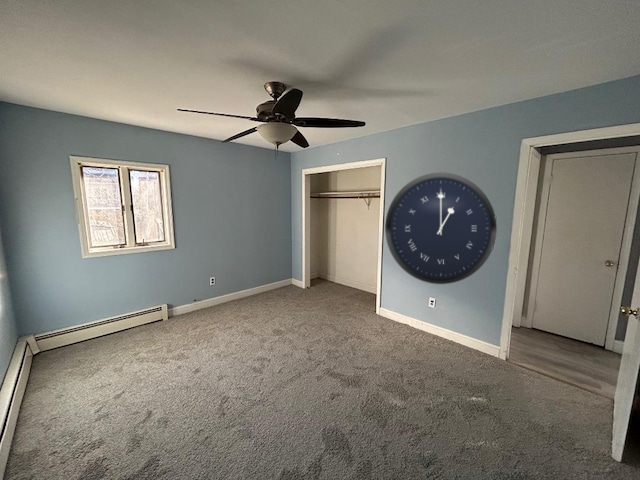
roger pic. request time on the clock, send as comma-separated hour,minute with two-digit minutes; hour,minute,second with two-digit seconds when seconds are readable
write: 1,00
